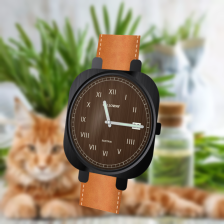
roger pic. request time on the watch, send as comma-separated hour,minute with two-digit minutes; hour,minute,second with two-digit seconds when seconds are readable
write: 11,15
